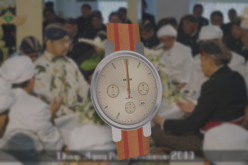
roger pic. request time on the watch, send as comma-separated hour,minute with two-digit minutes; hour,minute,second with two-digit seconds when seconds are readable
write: 12,00
